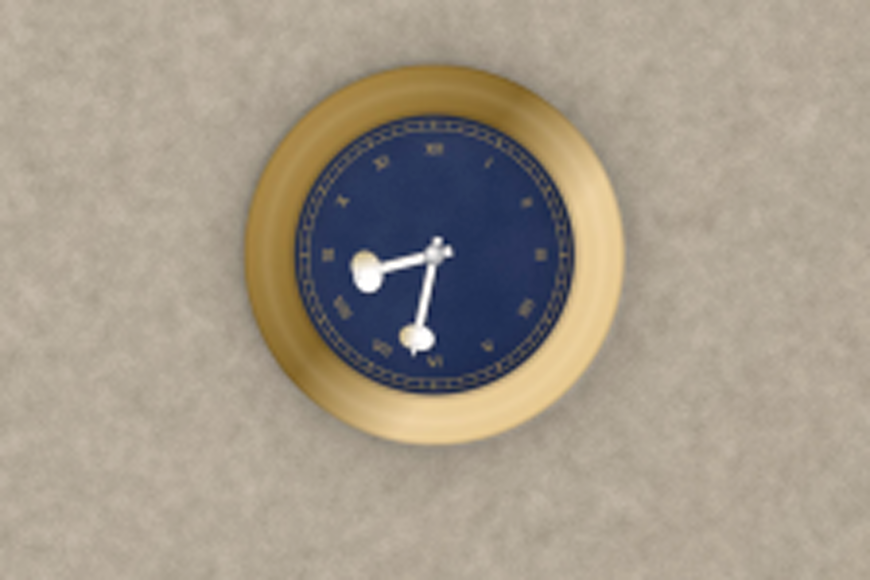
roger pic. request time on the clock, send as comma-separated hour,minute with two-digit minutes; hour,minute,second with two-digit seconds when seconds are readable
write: 8,32
